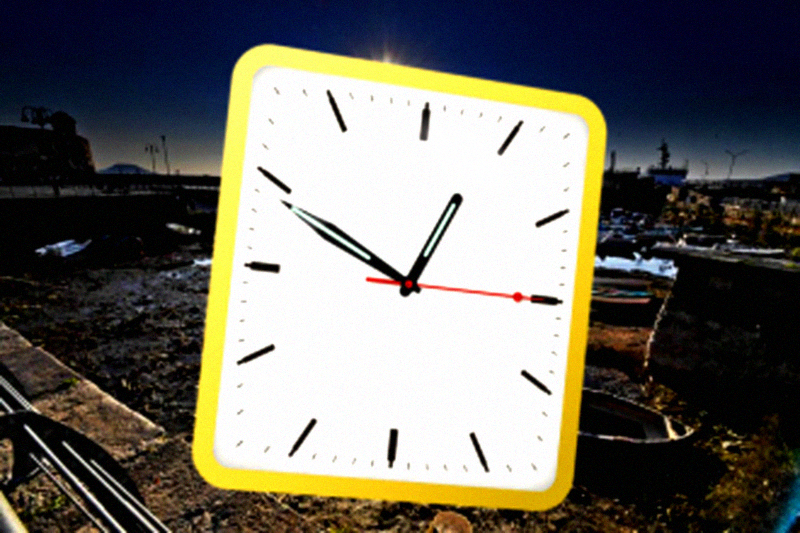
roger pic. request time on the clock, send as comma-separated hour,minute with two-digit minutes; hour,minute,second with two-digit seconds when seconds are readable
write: 12,49,15
